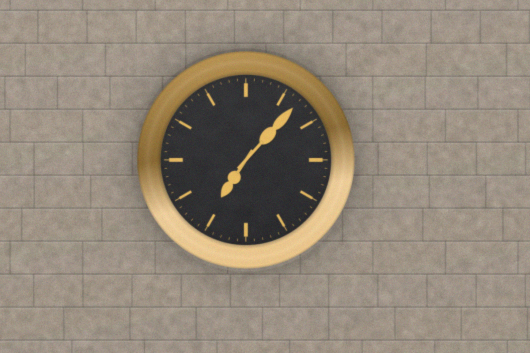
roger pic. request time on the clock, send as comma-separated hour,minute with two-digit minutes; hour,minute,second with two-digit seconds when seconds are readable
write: 7,07
